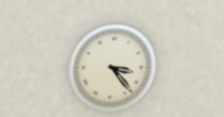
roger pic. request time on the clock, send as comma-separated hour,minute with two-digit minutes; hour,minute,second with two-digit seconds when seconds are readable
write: 3,23
